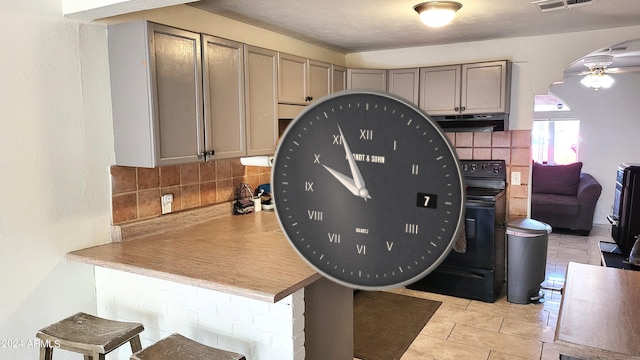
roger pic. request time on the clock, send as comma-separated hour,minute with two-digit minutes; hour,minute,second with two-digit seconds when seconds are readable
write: 9,56
